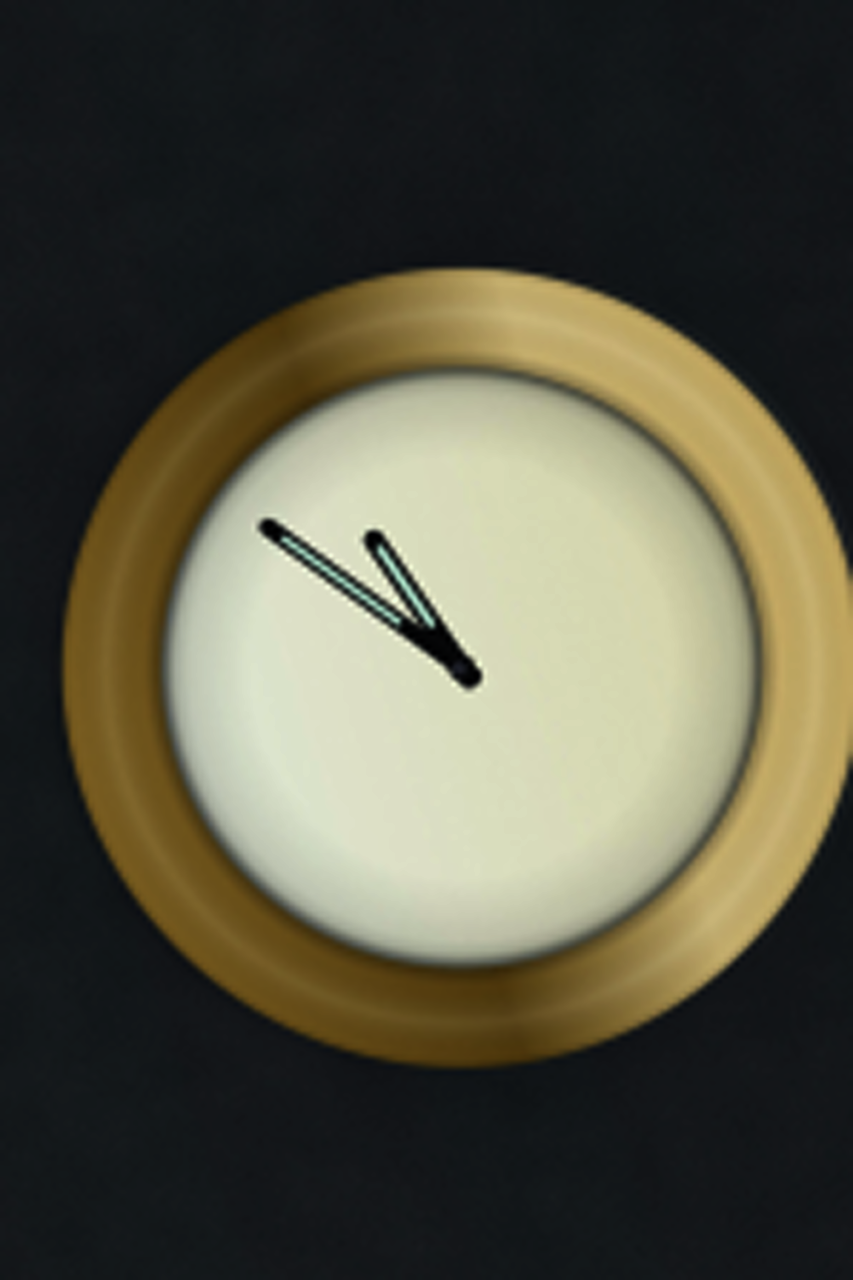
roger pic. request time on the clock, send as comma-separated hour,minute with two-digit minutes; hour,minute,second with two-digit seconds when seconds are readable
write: 10,51
